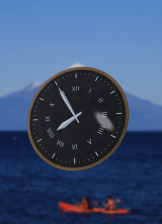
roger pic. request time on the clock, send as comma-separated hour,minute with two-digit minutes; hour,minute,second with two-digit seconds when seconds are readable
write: 7,55
